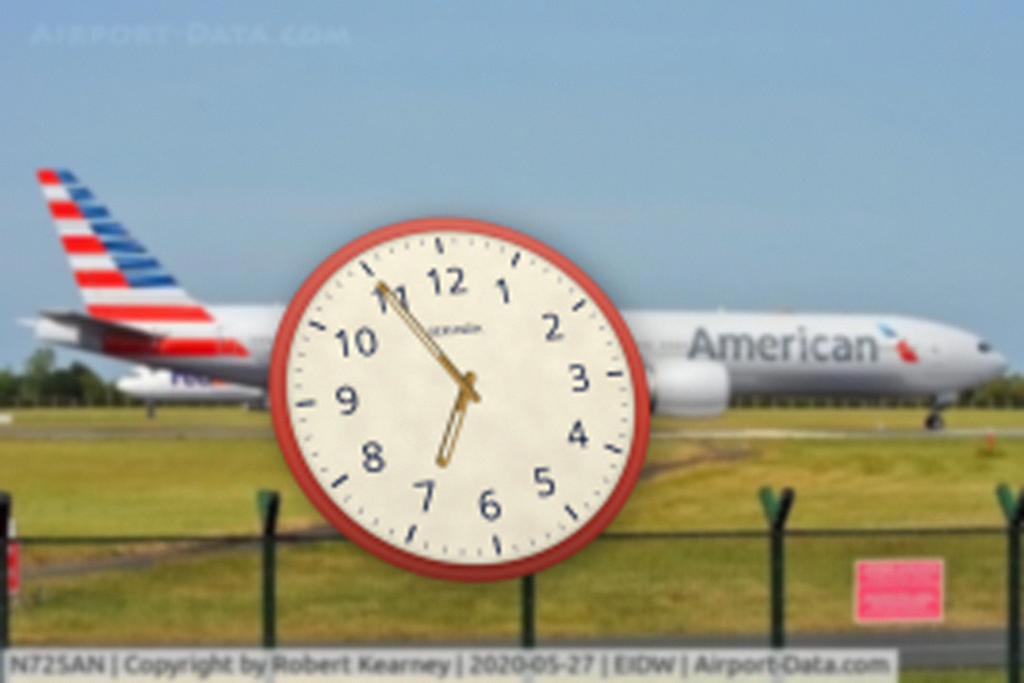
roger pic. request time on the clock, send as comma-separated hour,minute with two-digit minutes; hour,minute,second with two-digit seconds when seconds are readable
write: 6,55
